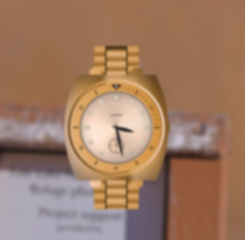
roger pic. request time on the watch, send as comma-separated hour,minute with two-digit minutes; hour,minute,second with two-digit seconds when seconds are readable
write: 3,28
